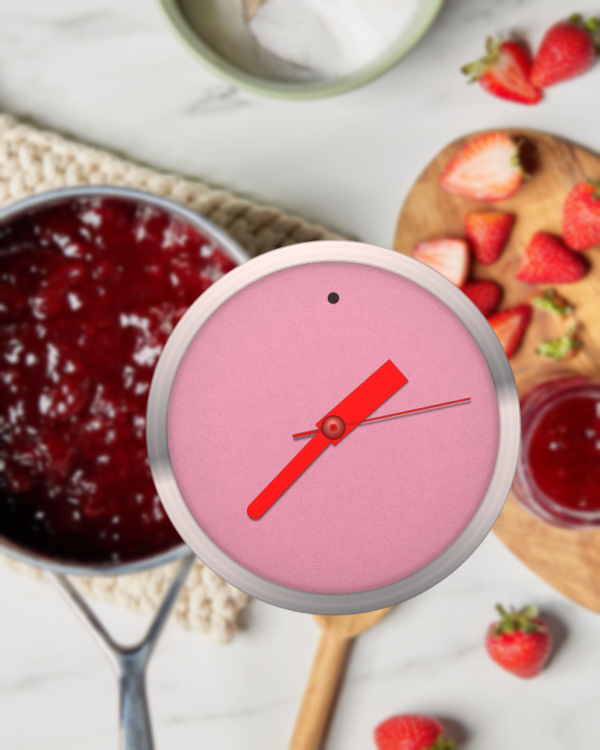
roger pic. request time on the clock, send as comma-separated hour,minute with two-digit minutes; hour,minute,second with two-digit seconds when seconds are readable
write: 1,37,13
